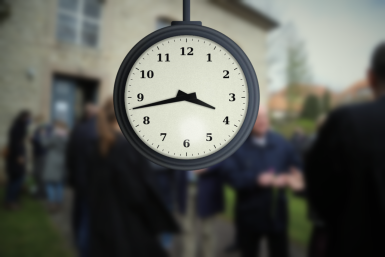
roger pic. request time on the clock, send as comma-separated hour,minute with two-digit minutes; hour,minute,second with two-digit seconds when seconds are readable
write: 3,43
